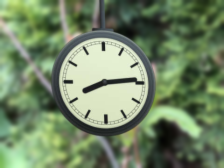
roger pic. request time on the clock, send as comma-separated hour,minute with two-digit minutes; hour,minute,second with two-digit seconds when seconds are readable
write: 8,14
